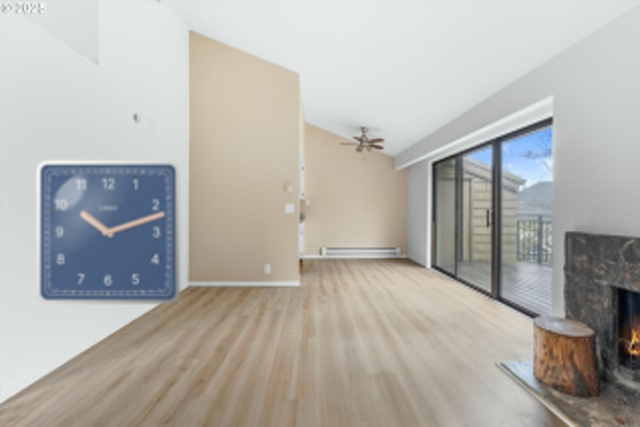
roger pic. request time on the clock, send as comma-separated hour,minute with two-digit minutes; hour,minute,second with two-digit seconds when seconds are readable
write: 10,12
